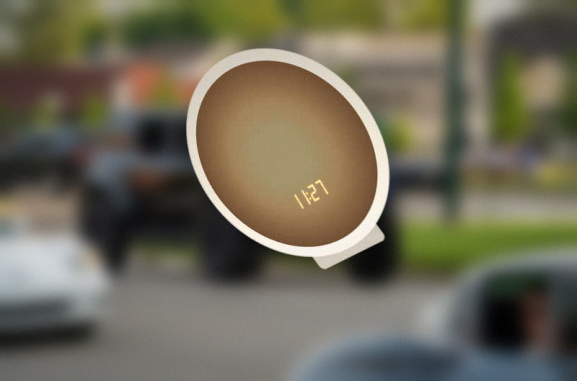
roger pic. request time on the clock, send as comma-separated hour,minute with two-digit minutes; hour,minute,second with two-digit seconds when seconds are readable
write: 11,27
